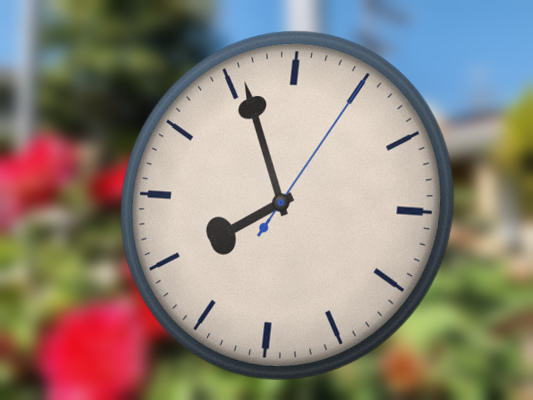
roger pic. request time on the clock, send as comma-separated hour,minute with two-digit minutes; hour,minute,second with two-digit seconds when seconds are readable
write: 7,56,05
